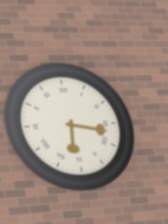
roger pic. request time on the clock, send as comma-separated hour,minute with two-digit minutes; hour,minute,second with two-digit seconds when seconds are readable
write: 6,17
